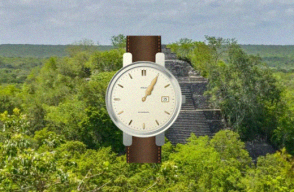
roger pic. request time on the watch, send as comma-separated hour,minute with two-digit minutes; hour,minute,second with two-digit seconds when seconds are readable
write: 1,05
